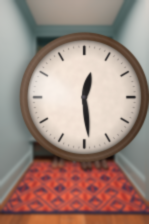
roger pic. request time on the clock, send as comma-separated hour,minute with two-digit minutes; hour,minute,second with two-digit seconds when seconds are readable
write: 12,29
